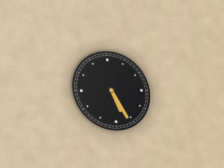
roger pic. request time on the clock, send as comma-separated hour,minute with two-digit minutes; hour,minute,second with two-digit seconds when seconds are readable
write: 5,26
